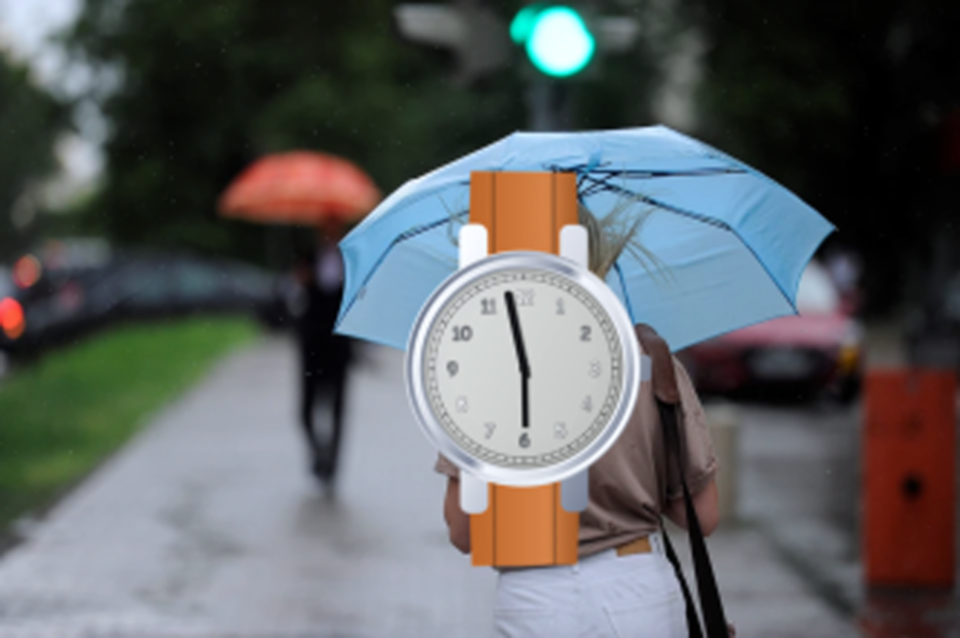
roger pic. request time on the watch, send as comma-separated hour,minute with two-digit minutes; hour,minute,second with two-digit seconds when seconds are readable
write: 5,58
